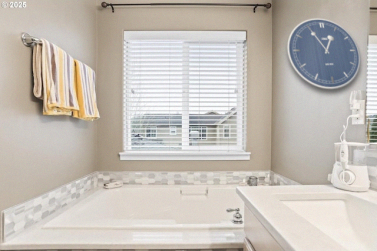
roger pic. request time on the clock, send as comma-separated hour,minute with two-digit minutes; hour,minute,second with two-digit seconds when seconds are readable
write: 12,55
